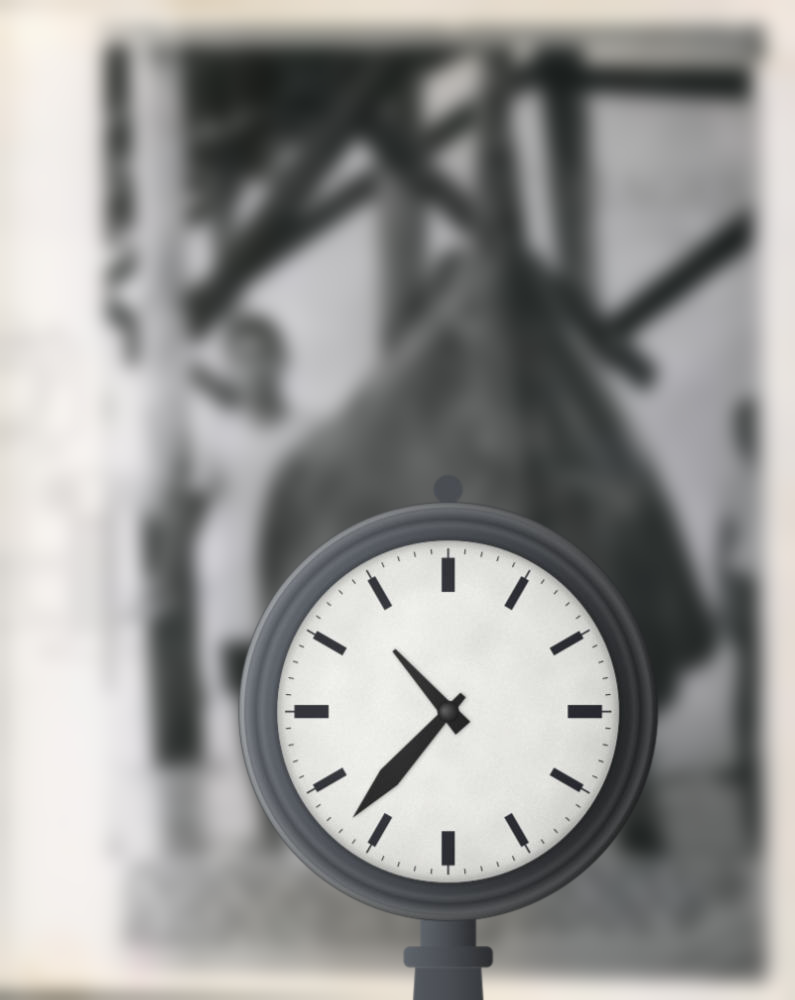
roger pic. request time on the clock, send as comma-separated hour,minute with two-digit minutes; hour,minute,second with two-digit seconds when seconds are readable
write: 10,37
